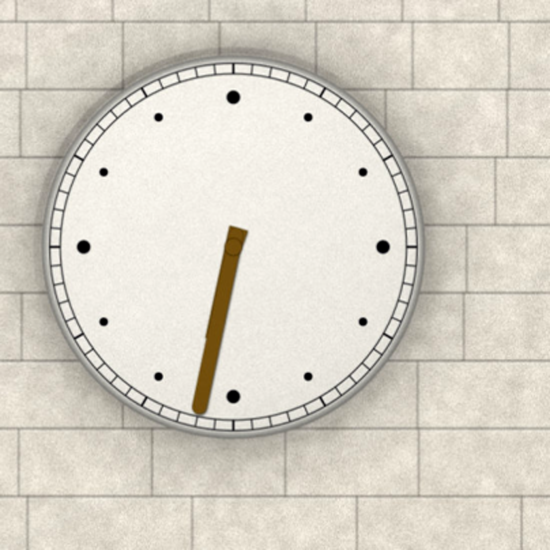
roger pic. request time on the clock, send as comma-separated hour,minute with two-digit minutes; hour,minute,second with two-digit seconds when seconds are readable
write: 6,32
